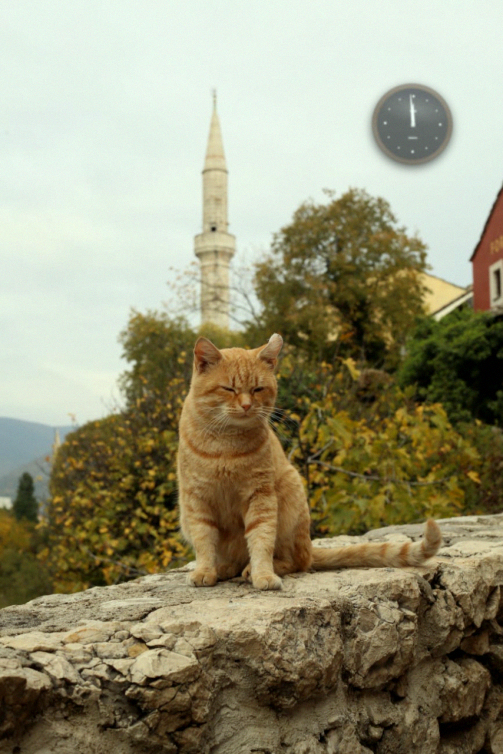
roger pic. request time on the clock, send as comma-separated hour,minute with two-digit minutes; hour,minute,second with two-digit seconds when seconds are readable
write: 11,59
